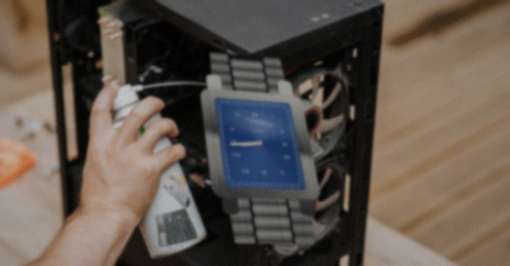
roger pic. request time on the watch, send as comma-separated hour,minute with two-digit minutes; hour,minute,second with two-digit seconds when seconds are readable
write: 8,44
